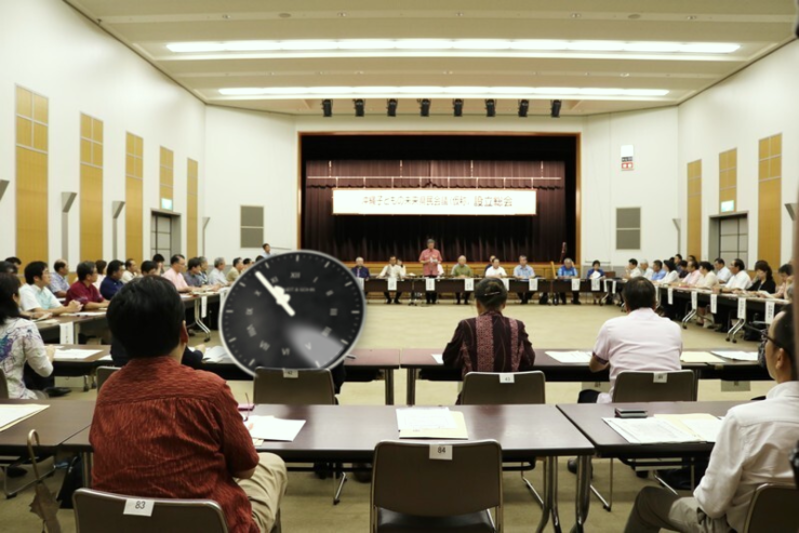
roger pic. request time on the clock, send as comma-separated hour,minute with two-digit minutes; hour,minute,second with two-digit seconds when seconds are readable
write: 10,53
